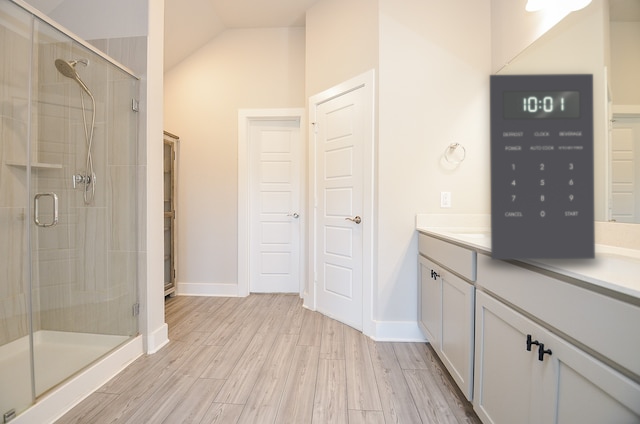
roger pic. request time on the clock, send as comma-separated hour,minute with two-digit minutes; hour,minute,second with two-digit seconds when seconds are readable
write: 10,01
